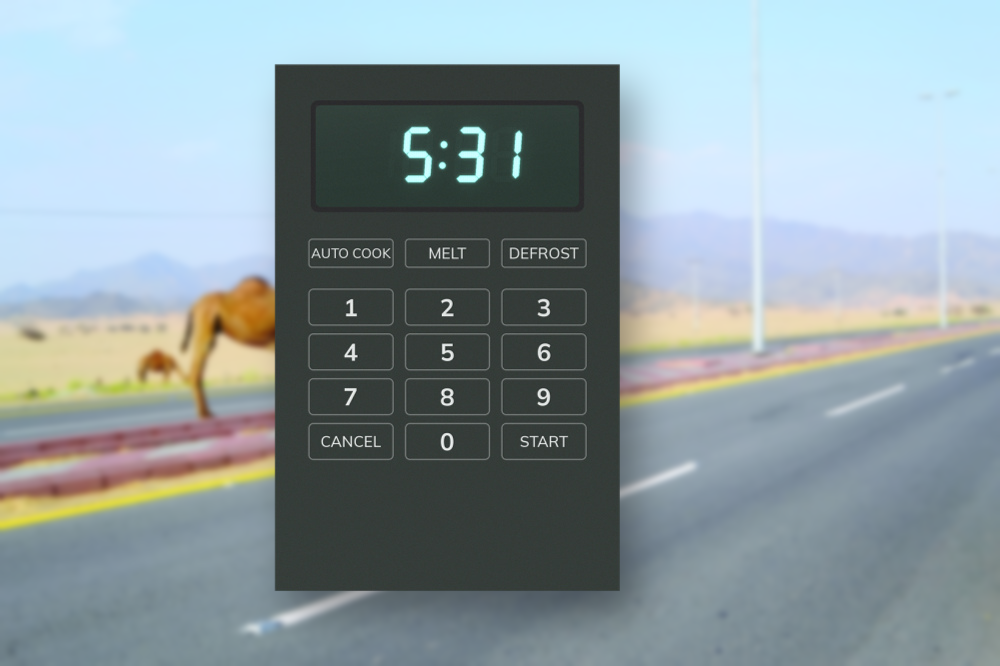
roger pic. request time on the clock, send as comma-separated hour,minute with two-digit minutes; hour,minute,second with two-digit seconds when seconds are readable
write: 5,31
